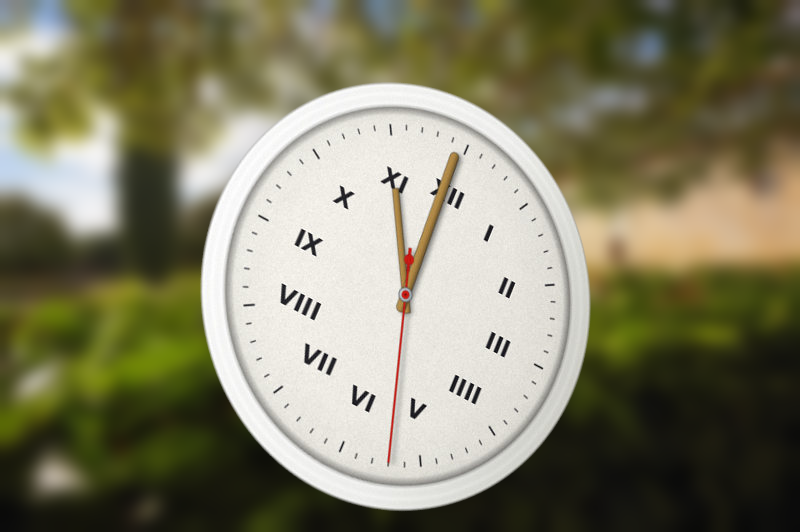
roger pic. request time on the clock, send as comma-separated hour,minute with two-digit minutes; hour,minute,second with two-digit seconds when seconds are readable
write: 10,59,27
